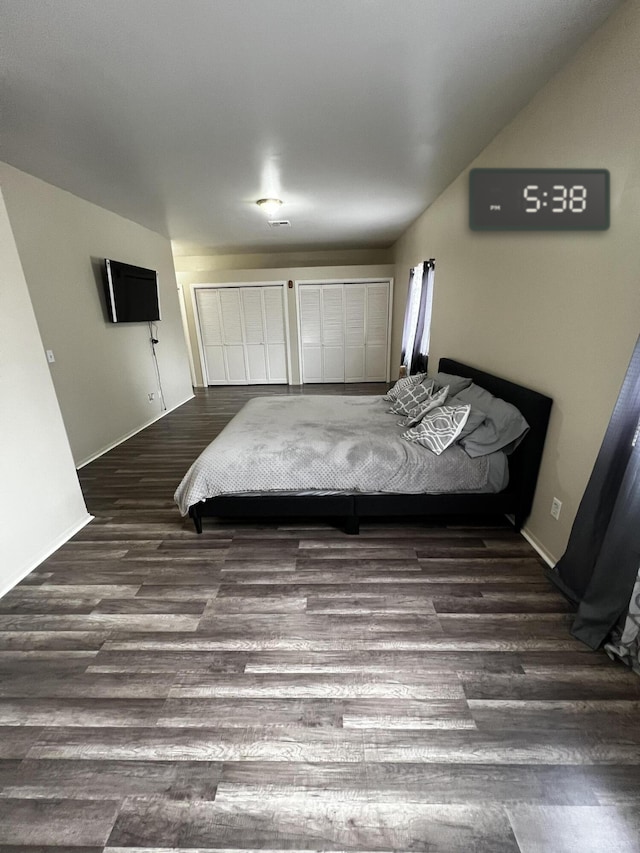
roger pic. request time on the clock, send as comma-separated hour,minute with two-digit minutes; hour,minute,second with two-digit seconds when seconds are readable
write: 5,38
